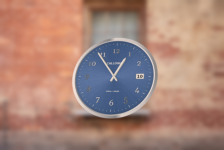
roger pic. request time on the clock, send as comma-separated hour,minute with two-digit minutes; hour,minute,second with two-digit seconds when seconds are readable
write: 12,54
